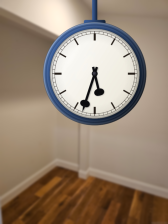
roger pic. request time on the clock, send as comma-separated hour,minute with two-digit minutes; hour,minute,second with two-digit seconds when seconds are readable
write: 5,33
